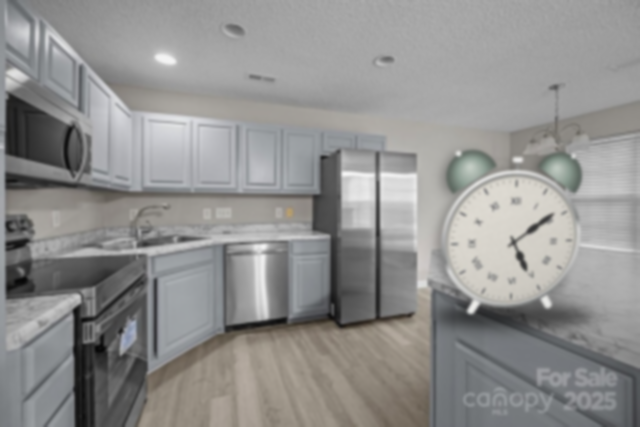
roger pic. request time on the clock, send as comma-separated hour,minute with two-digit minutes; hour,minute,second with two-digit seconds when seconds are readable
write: 5,09
